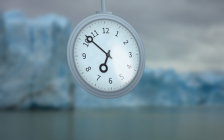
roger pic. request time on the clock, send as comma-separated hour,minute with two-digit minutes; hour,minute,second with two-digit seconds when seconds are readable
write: 6,52
